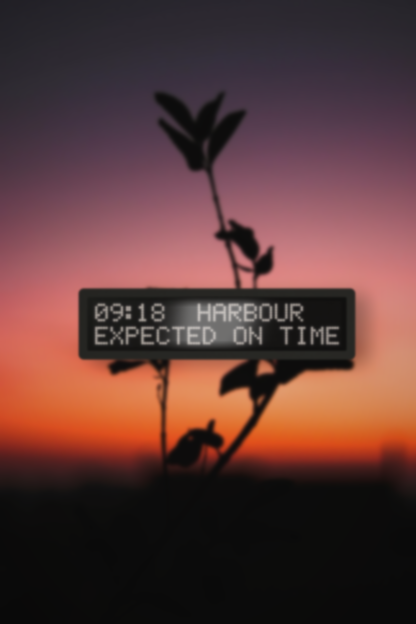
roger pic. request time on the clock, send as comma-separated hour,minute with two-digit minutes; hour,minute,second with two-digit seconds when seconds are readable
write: 9,18
